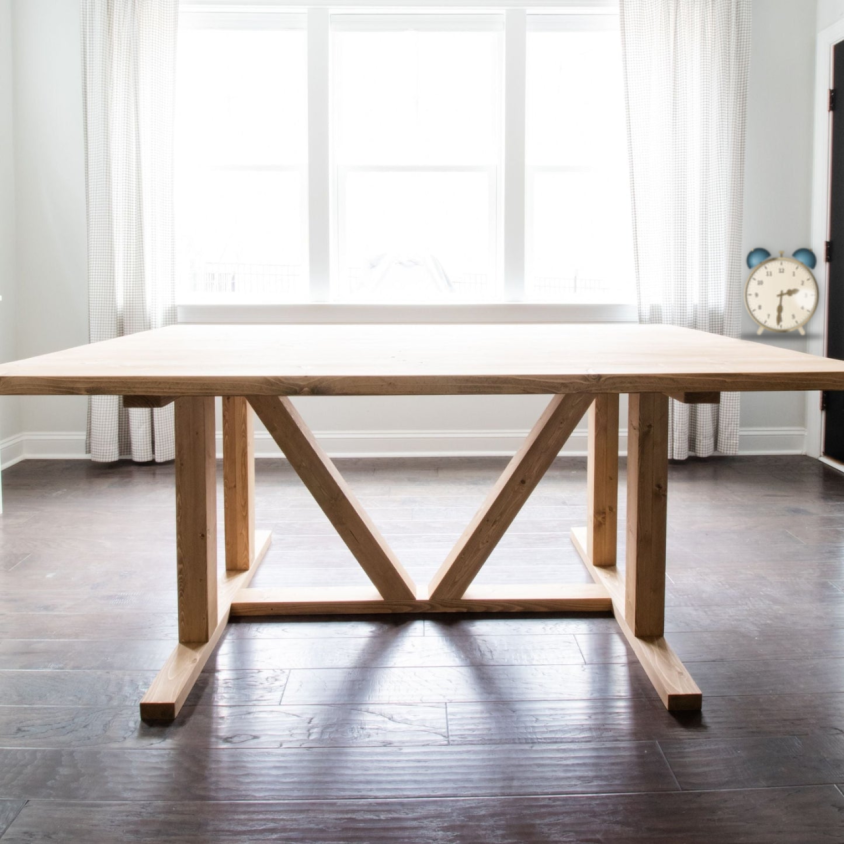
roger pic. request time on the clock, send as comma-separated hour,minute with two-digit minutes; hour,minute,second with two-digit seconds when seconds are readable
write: 2,31
